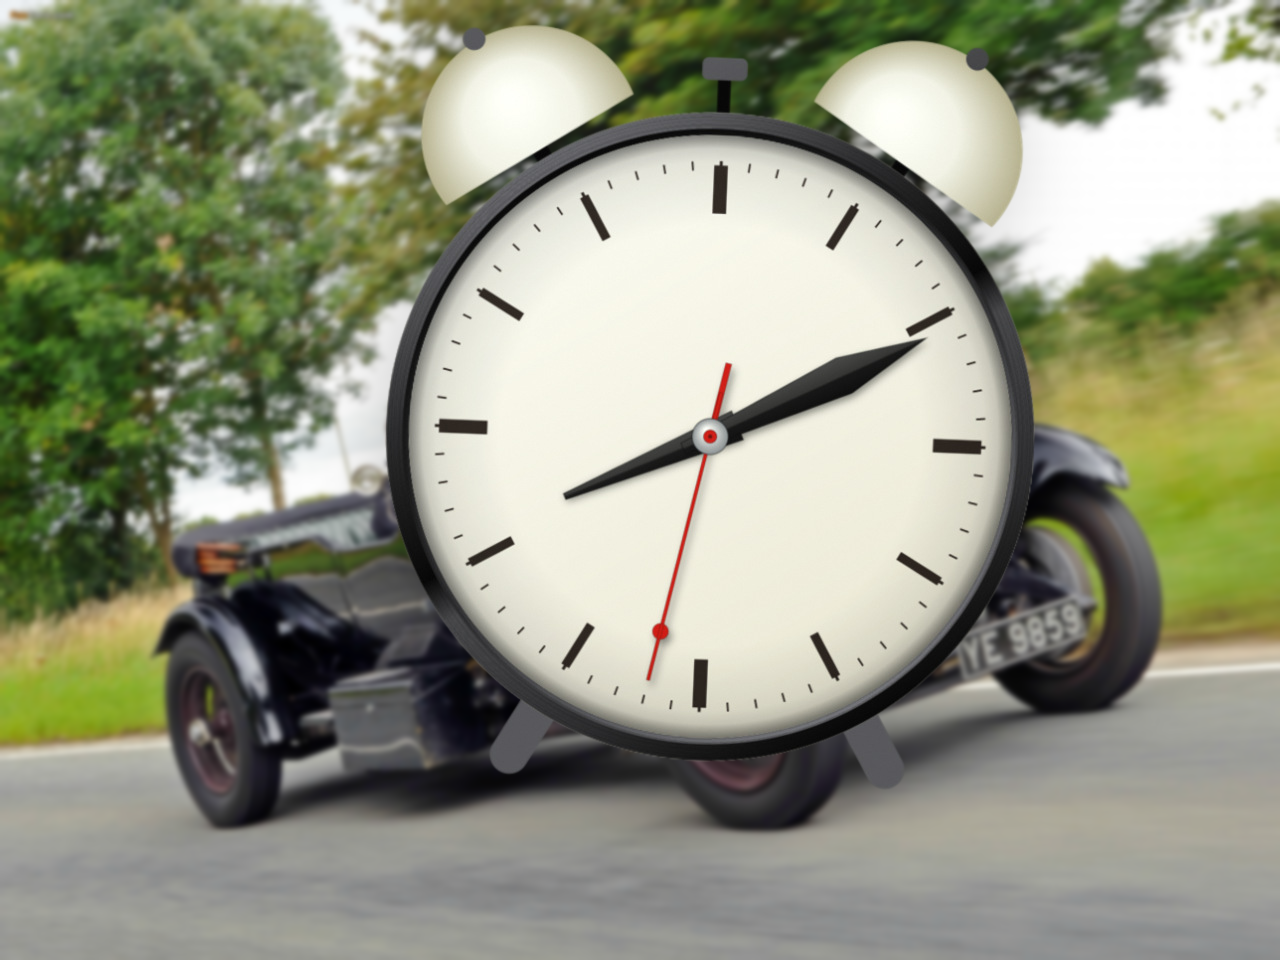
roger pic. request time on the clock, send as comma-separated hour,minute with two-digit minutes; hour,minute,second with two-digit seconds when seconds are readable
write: 8,10,32
